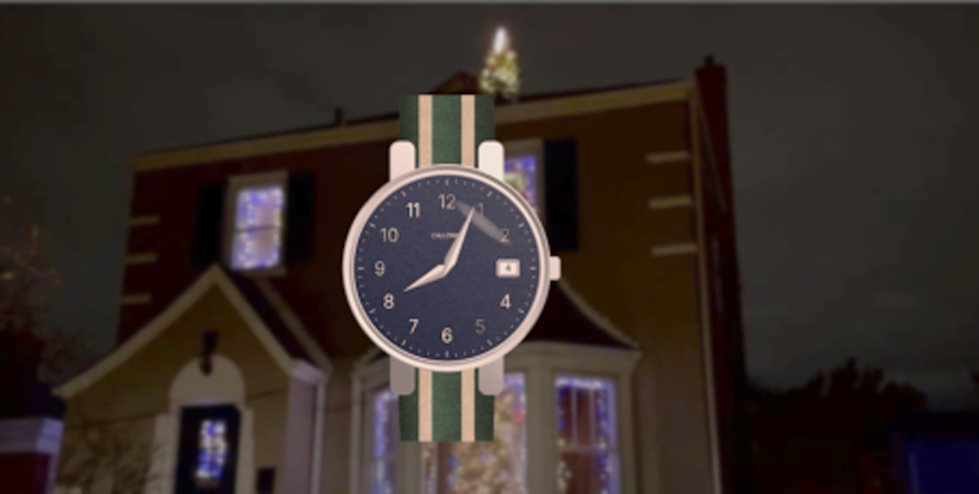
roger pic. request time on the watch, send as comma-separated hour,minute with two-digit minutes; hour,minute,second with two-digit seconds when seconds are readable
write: 8,04
